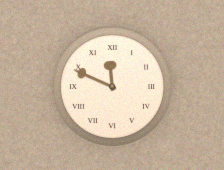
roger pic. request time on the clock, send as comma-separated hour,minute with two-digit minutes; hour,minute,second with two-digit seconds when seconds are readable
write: 11,49
